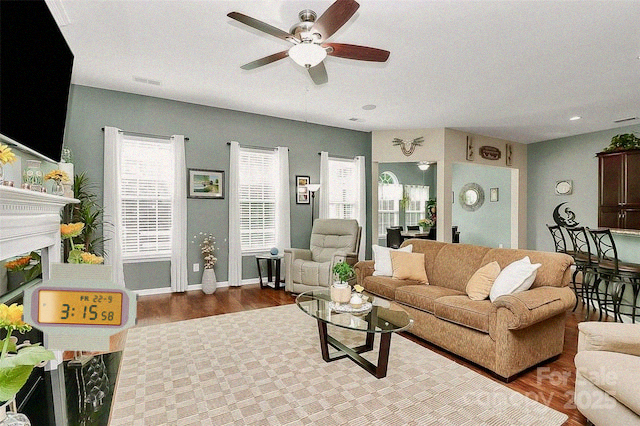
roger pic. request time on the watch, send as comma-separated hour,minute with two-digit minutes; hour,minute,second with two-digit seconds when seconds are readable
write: 3,15,58
